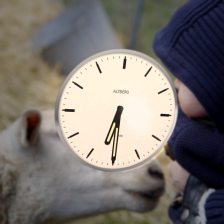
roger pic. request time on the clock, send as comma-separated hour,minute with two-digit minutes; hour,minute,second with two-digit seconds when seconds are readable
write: 6,30
